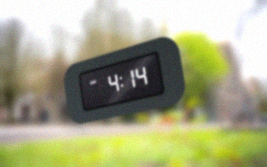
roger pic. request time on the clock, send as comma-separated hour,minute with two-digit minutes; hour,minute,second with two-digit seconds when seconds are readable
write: 4,14
